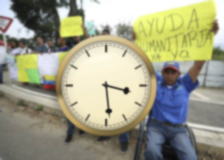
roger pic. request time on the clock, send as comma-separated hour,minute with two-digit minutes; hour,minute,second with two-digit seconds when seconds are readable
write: 3,29
